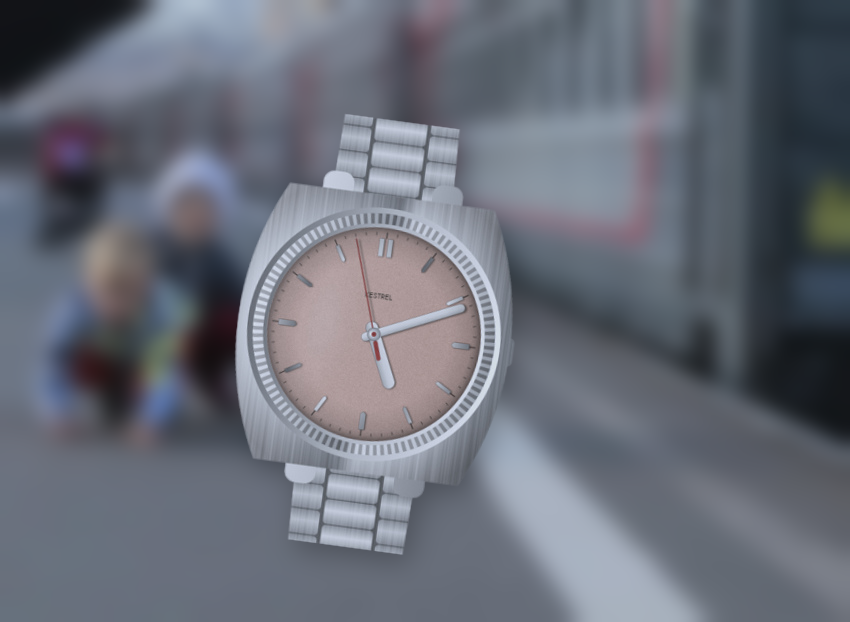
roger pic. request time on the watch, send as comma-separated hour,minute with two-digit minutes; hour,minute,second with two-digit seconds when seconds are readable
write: 5,10,57
